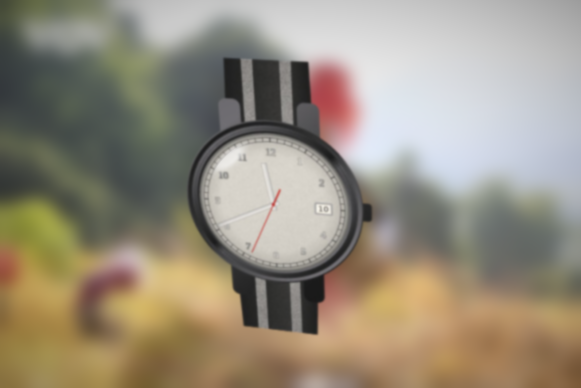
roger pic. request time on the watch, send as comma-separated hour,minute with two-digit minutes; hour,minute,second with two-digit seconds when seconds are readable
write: 11,40,34
